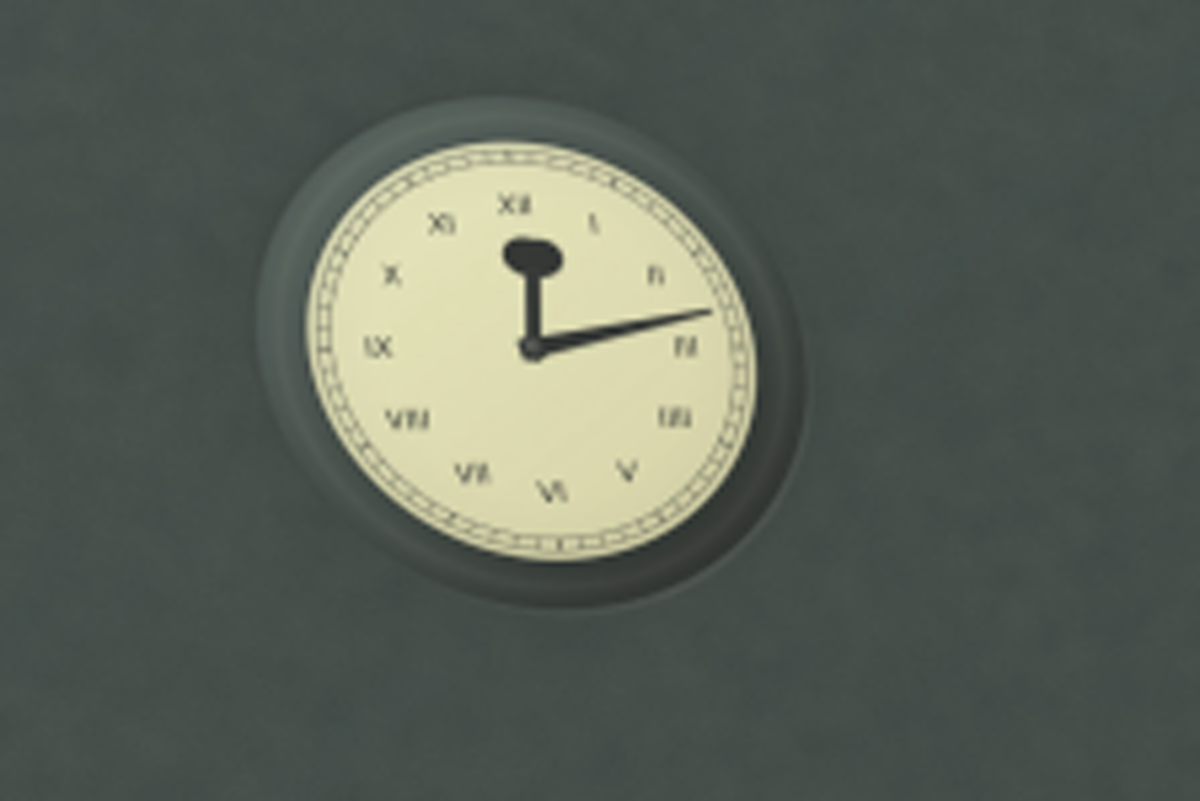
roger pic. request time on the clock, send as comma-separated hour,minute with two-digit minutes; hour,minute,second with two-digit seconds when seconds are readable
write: 12,13
